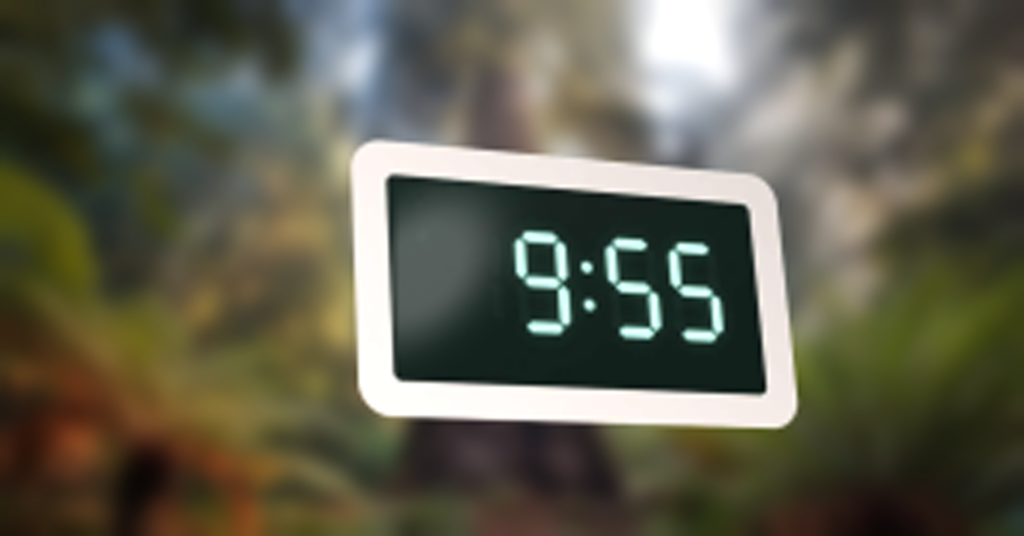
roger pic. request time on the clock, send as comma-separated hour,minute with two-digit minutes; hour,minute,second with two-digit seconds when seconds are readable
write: 9,55
